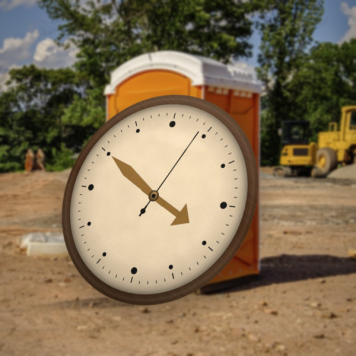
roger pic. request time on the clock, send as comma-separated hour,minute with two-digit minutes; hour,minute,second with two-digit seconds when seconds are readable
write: 3,50,04
